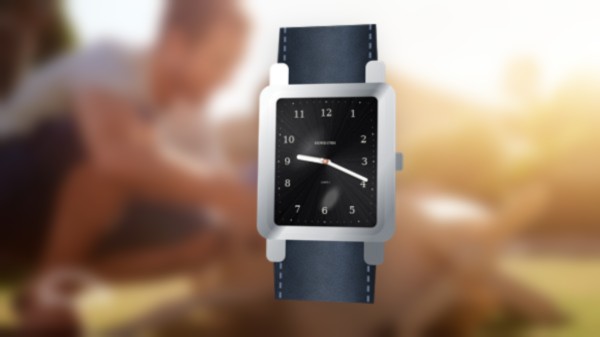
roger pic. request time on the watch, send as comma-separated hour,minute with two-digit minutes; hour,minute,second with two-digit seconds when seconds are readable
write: 9,19
